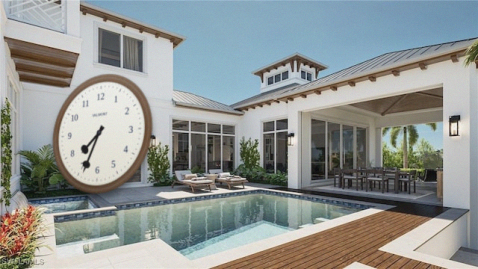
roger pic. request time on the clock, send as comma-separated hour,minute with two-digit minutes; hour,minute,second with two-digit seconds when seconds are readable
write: 7,34
